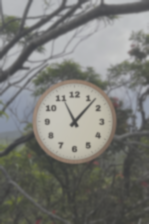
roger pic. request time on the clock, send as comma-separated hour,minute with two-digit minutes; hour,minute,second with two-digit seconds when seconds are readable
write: 11,07
